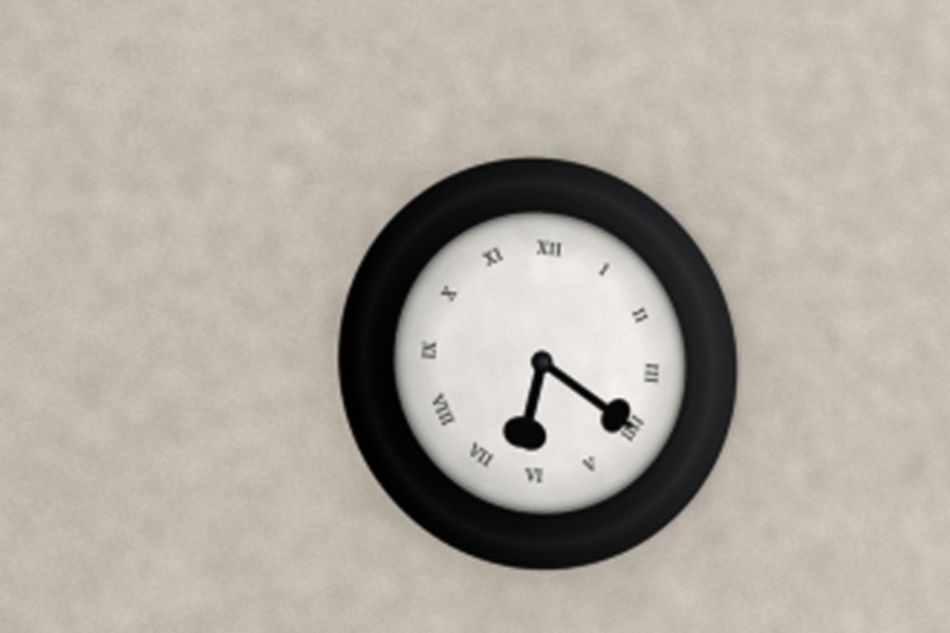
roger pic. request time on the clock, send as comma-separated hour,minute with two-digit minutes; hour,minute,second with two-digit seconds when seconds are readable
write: 6,20
